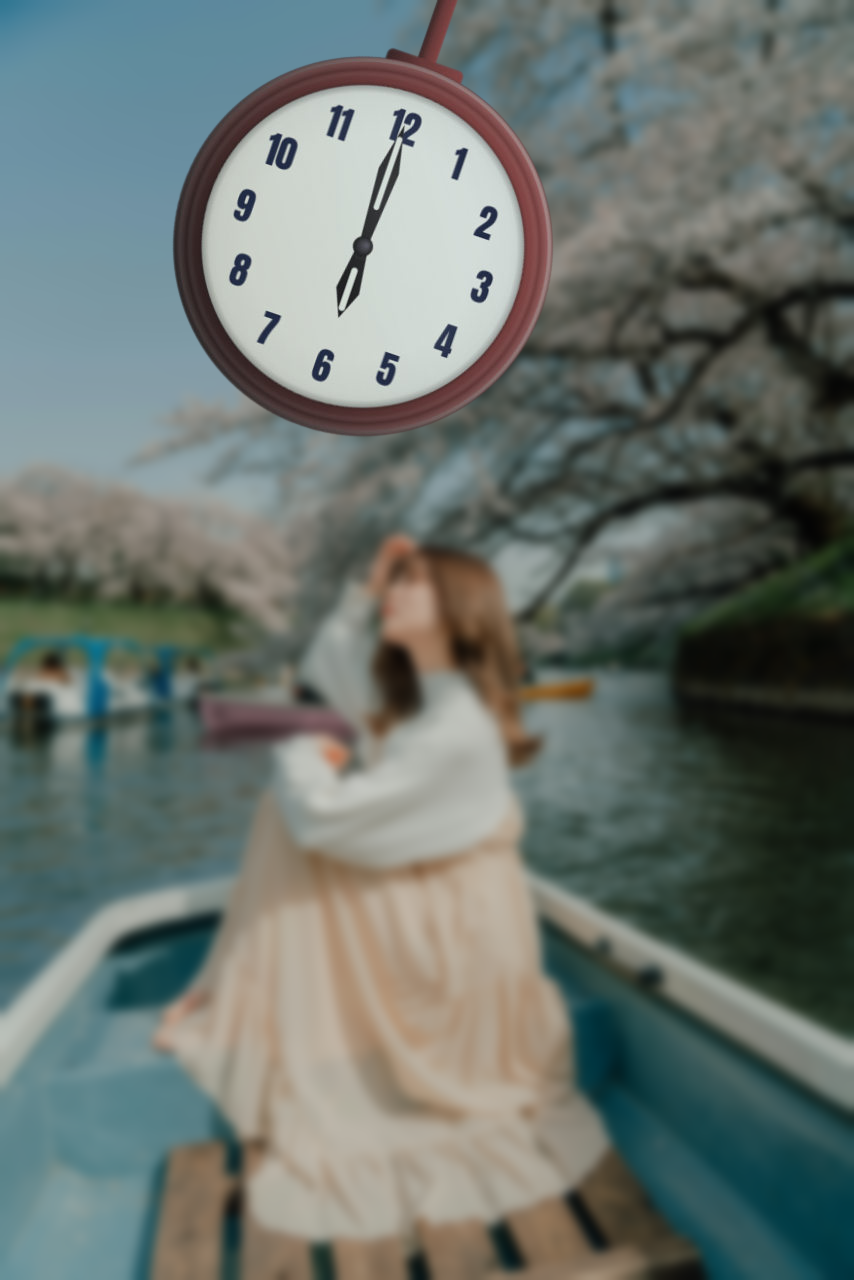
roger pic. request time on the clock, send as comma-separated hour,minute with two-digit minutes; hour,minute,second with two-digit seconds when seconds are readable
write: 6,00
